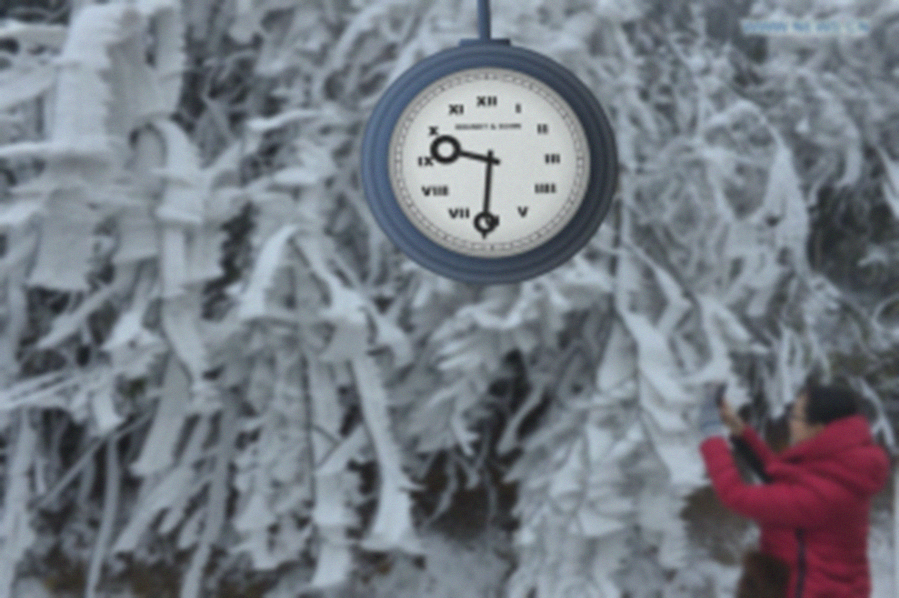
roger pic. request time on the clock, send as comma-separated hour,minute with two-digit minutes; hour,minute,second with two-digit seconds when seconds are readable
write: 9,31
